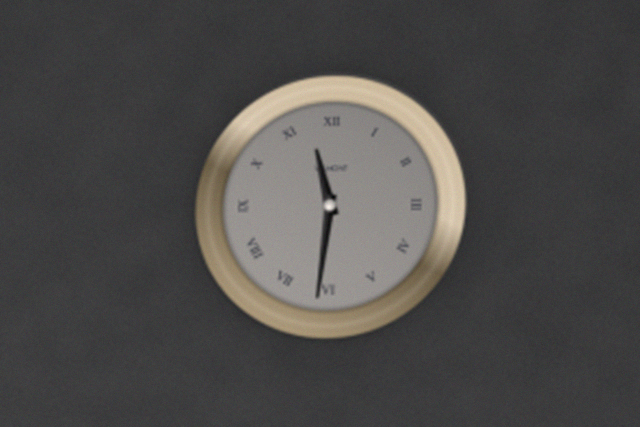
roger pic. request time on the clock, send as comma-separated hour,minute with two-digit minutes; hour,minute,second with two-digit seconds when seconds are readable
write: 11,31
